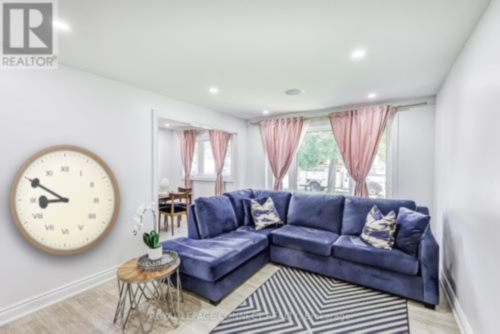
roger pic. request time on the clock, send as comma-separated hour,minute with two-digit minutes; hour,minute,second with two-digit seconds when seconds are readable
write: 8,50
